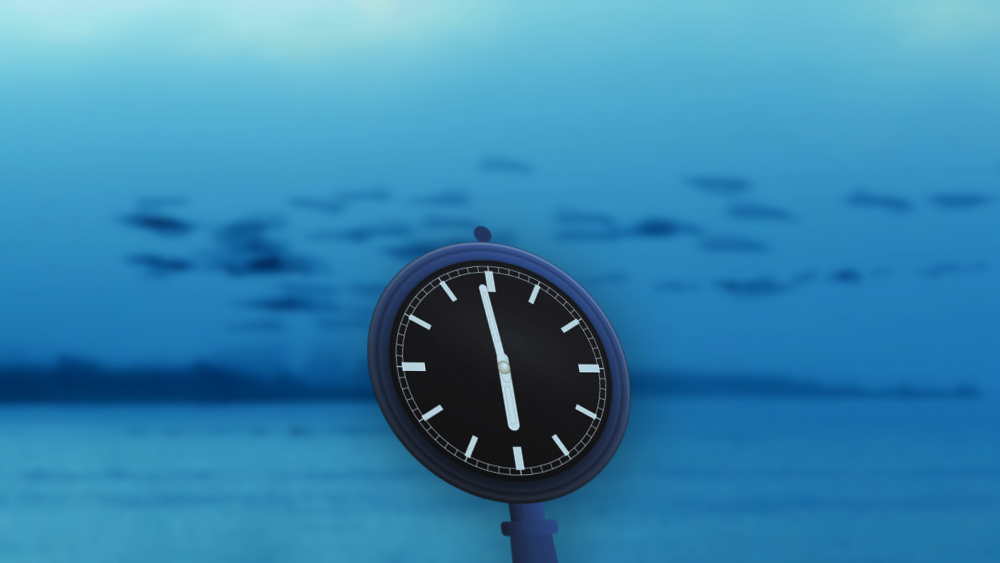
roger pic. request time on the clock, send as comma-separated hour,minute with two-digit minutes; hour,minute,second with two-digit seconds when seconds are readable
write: 5,59
